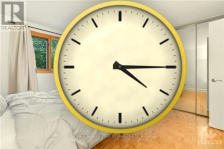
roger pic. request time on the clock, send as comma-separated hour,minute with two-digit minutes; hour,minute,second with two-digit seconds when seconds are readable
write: 4,15
